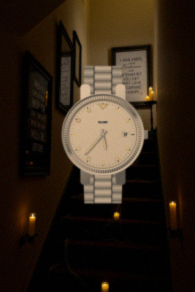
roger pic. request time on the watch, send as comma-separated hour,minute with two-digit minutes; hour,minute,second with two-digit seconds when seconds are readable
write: 5,37
